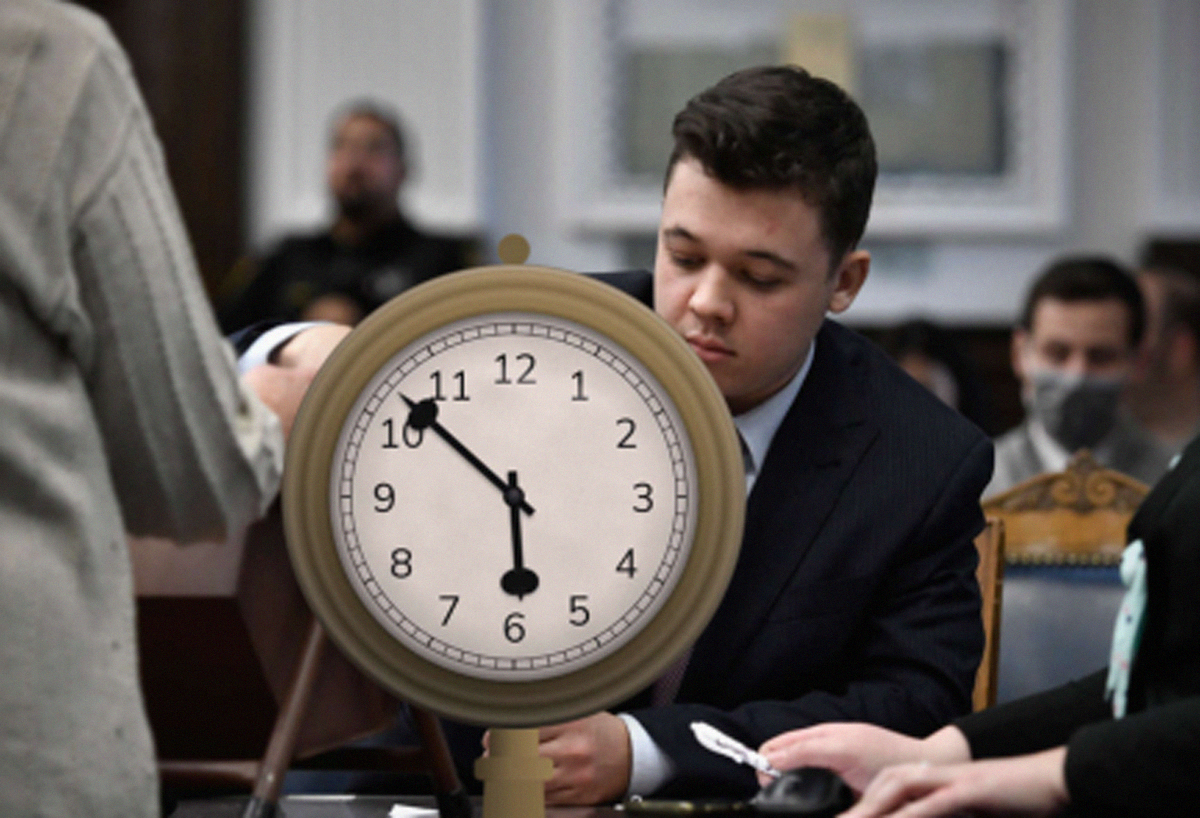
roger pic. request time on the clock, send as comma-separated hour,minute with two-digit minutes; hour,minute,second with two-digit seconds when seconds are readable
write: 5,52
